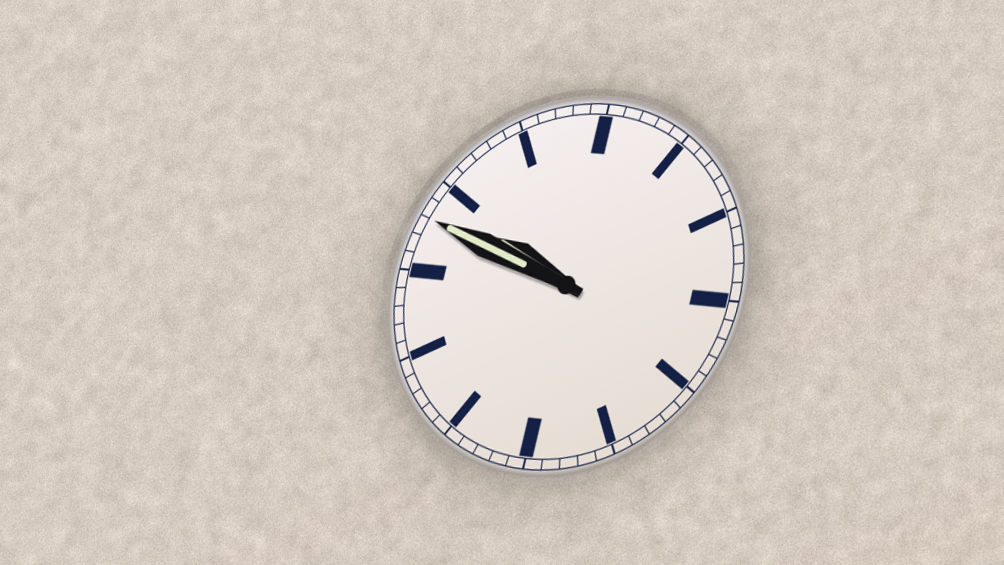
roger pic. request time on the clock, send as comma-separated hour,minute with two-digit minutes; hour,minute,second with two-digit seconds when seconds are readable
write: 9,48
